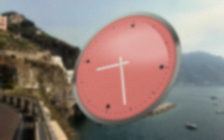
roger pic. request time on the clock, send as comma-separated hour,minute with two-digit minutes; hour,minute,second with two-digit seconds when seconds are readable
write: 8,26
